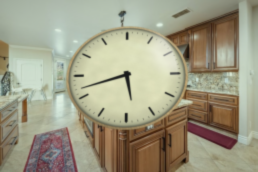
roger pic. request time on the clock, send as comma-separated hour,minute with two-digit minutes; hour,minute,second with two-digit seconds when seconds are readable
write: 5,42
